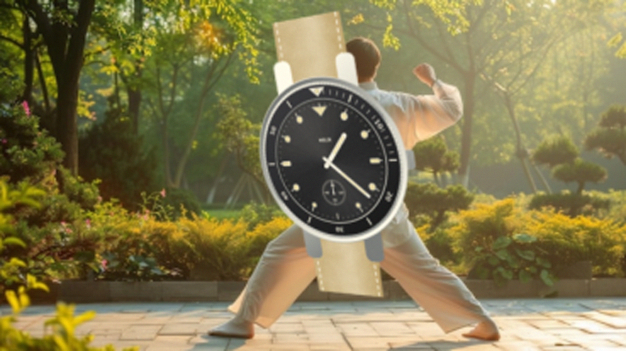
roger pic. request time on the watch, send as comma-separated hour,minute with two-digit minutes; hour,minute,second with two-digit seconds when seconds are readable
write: 1,22
